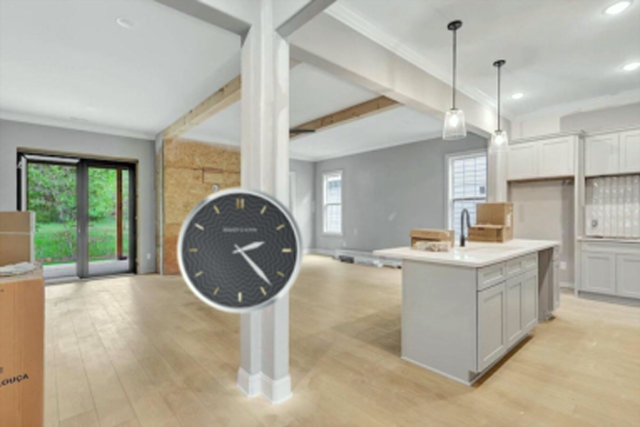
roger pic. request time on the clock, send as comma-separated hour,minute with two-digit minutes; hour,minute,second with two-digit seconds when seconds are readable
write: 2,23
